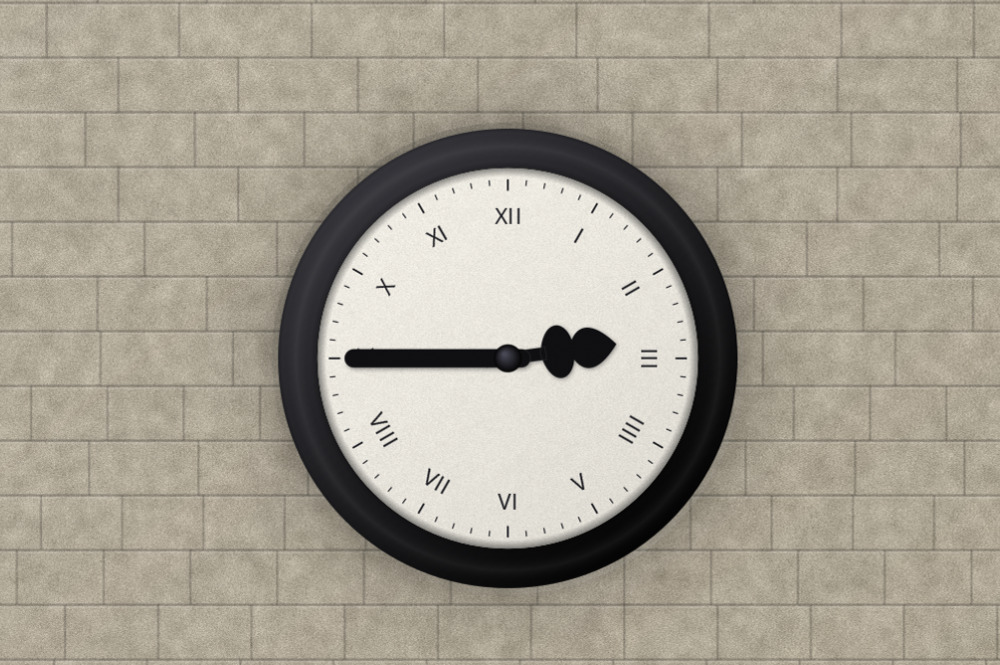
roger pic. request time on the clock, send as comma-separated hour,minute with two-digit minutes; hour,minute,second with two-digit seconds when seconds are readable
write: 2,45
